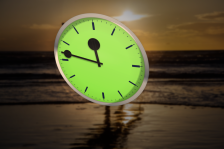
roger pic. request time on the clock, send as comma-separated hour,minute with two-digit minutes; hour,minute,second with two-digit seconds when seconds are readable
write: 11,47
